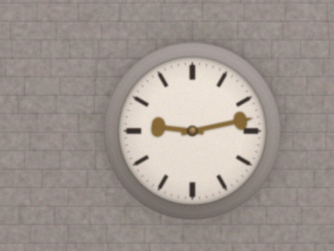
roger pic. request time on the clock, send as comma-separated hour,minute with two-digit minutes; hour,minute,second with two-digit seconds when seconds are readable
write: 9,13
